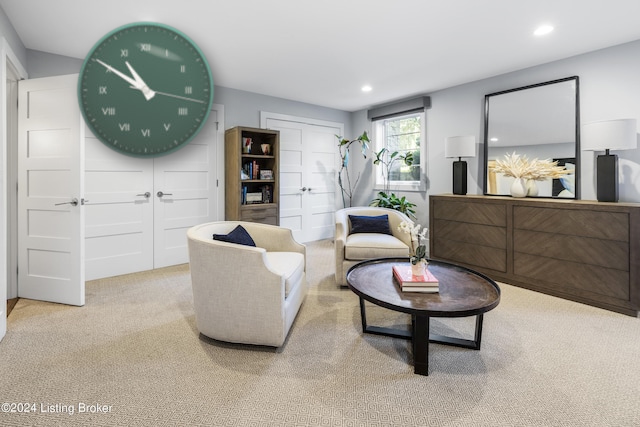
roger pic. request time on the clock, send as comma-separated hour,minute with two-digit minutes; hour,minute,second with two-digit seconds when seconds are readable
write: 10,50,17
